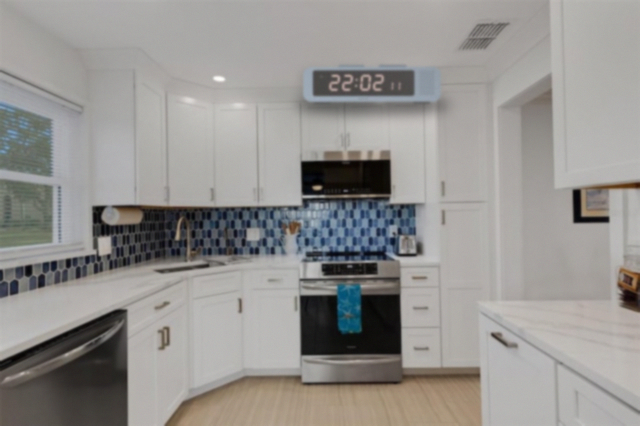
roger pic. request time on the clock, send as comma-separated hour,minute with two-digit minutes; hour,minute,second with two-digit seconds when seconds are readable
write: 22,02
